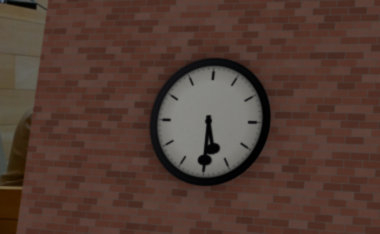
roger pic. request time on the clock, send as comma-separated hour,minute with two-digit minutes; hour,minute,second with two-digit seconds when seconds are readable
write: 5,30
